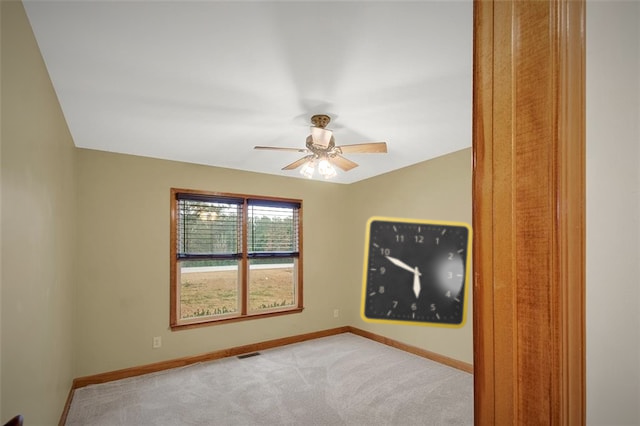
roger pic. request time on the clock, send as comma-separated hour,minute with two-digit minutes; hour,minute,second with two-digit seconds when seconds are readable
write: 5,49
